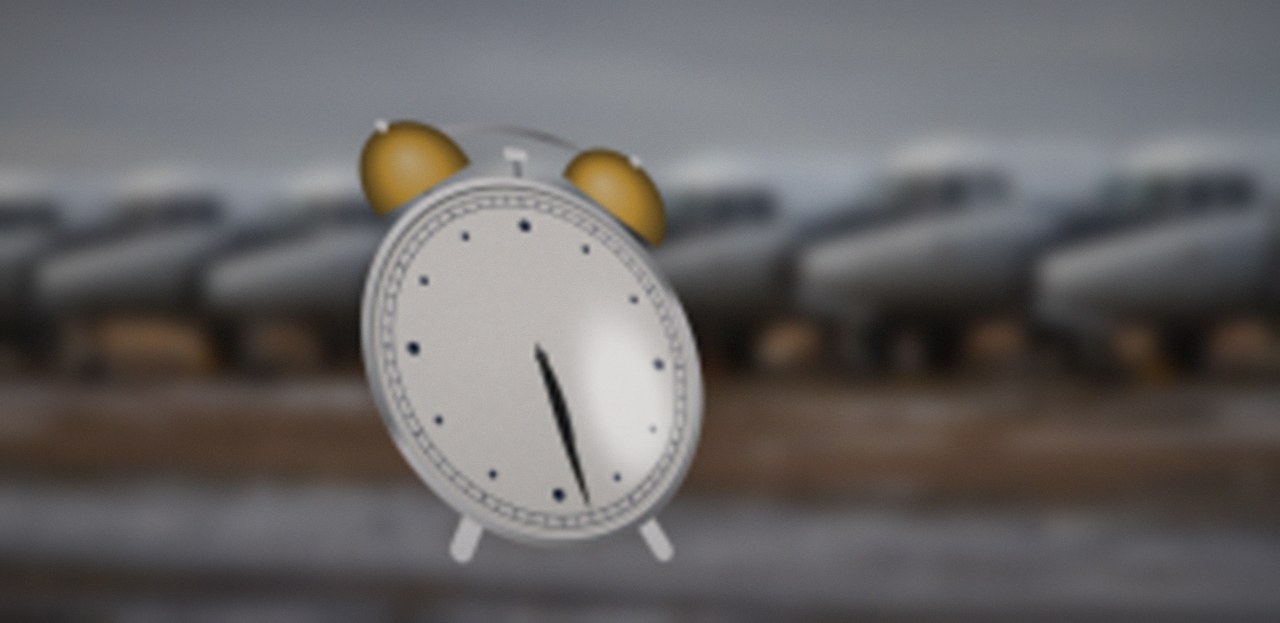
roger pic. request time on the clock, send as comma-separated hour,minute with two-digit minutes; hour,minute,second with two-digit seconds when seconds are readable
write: 5,28
